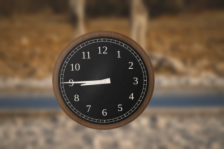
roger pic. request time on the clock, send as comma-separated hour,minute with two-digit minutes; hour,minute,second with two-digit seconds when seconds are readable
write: 8,45
